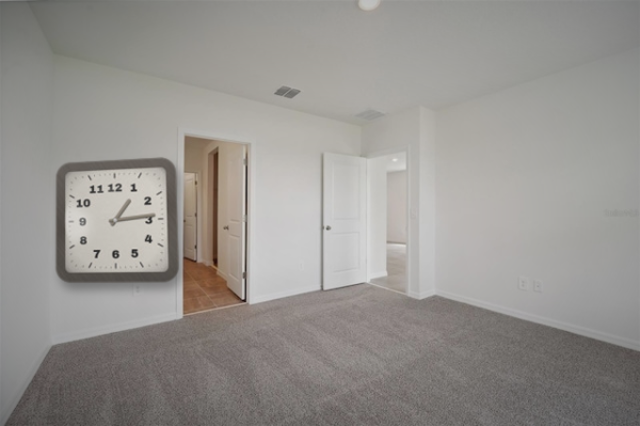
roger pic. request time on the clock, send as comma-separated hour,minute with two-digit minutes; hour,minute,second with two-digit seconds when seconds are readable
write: 1,14
